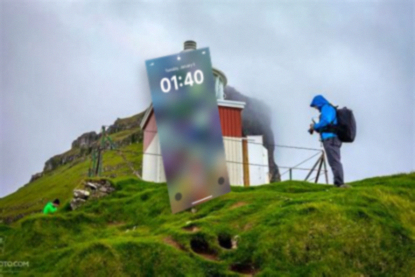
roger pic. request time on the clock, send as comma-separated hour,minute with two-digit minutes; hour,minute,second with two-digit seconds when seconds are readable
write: 1,40
